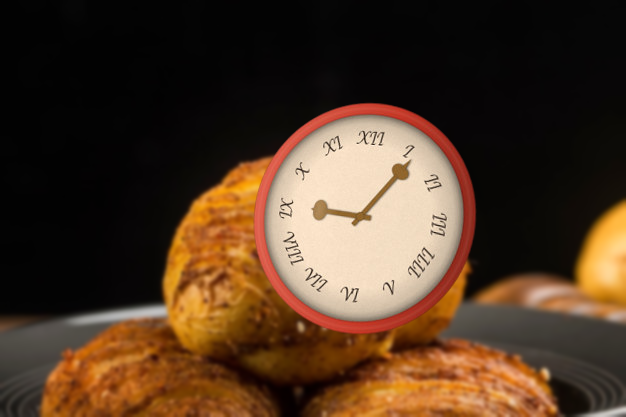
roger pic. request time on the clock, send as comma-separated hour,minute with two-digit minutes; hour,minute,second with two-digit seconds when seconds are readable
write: 9,06
